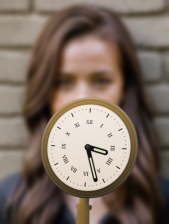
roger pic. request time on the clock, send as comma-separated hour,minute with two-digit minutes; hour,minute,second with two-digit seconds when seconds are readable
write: 3,27
